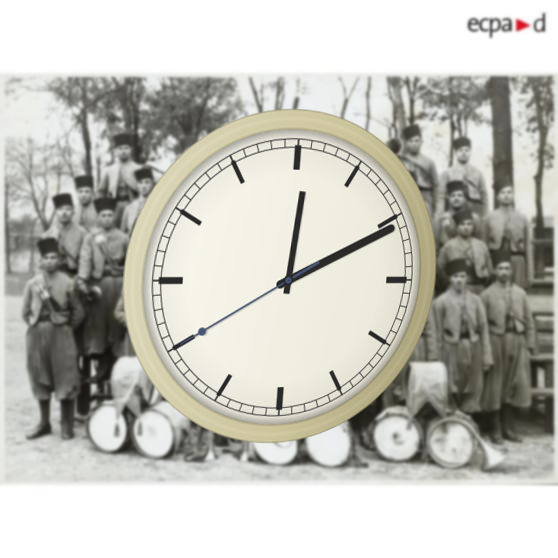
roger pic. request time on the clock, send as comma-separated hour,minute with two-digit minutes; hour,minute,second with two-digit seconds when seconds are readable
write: 12,10,40
